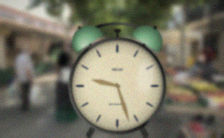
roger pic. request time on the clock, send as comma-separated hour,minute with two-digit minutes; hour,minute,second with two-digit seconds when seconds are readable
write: 9,27
